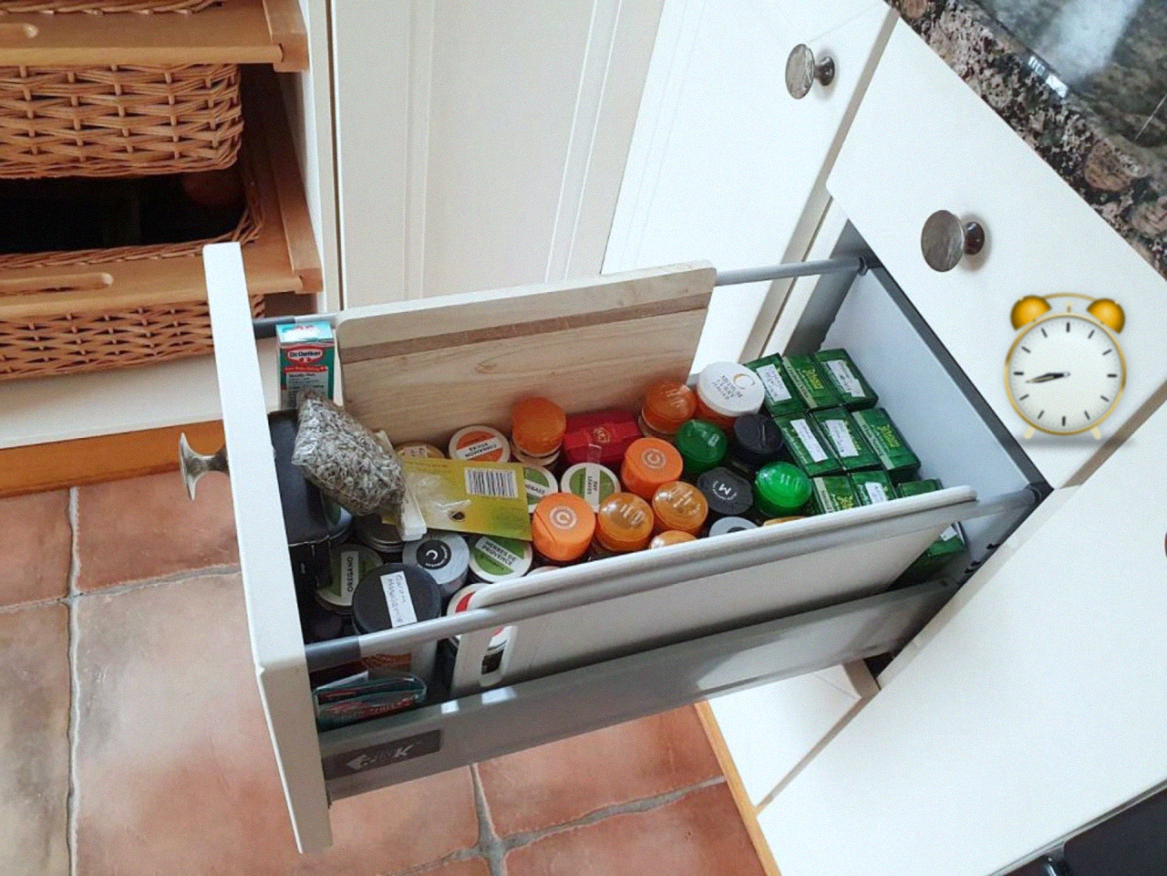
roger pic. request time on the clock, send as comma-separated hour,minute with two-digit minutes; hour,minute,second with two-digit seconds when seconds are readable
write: 8,43
